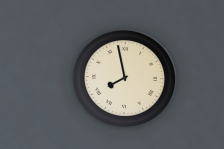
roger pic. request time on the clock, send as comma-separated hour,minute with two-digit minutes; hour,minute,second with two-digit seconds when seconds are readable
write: 7,58
